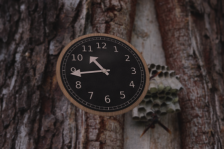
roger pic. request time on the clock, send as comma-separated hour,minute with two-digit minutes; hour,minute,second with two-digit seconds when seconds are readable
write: 10,44
